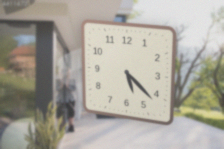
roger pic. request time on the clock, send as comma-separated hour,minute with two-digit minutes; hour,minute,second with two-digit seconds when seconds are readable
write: 5,22
